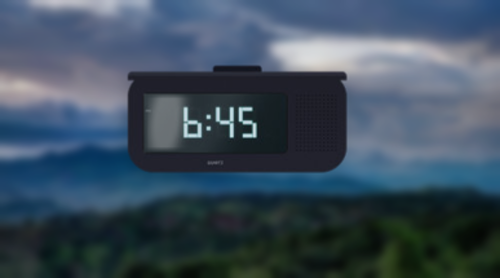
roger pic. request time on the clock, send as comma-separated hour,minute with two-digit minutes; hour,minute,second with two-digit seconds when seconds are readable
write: 6,45
